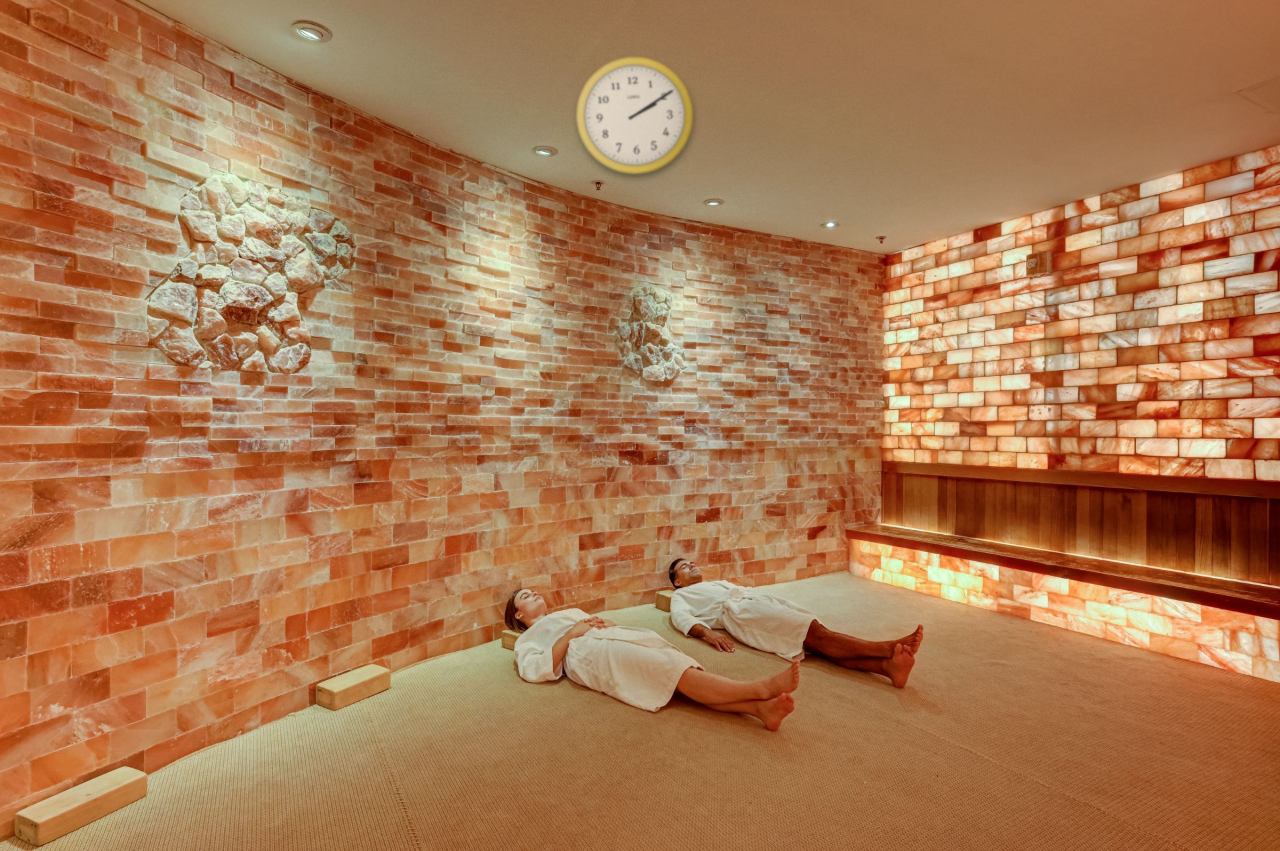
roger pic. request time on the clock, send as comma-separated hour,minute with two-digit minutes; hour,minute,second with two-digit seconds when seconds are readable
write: 2,10
